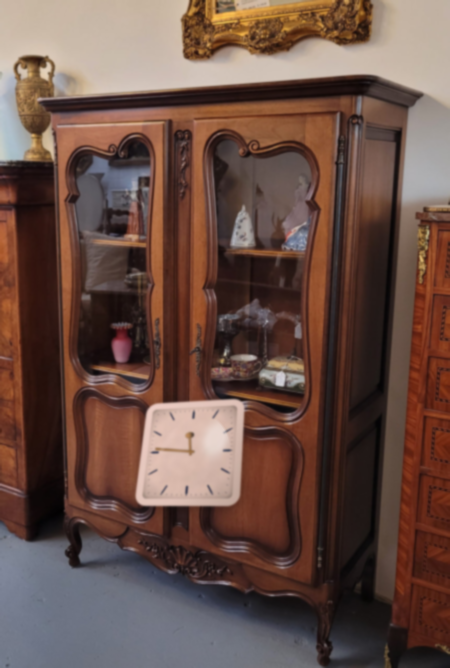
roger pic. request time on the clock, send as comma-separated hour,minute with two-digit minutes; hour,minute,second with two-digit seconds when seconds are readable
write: 11,46
